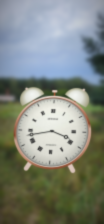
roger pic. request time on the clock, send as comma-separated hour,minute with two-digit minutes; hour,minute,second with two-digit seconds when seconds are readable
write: 3,43
